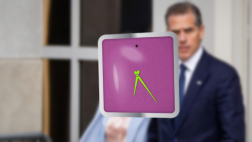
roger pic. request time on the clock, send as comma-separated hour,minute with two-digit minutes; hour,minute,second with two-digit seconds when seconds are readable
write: 6,24
